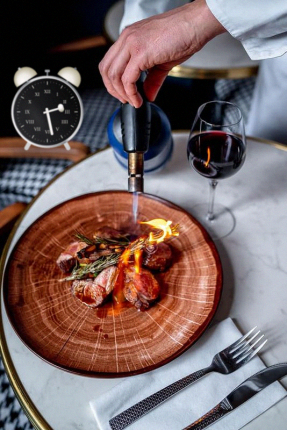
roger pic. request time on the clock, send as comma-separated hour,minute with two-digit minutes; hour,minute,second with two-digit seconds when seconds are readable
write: 2,28
